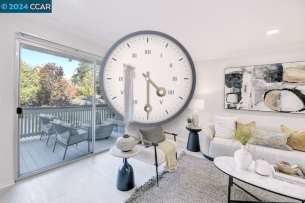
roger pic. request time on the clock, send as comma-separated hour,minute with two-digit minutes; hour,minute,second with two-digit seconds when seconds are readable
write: 4,30
